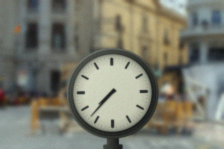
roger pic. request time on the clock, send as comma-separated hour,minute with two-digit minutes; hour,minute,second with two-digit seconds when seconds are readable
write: 7,37
